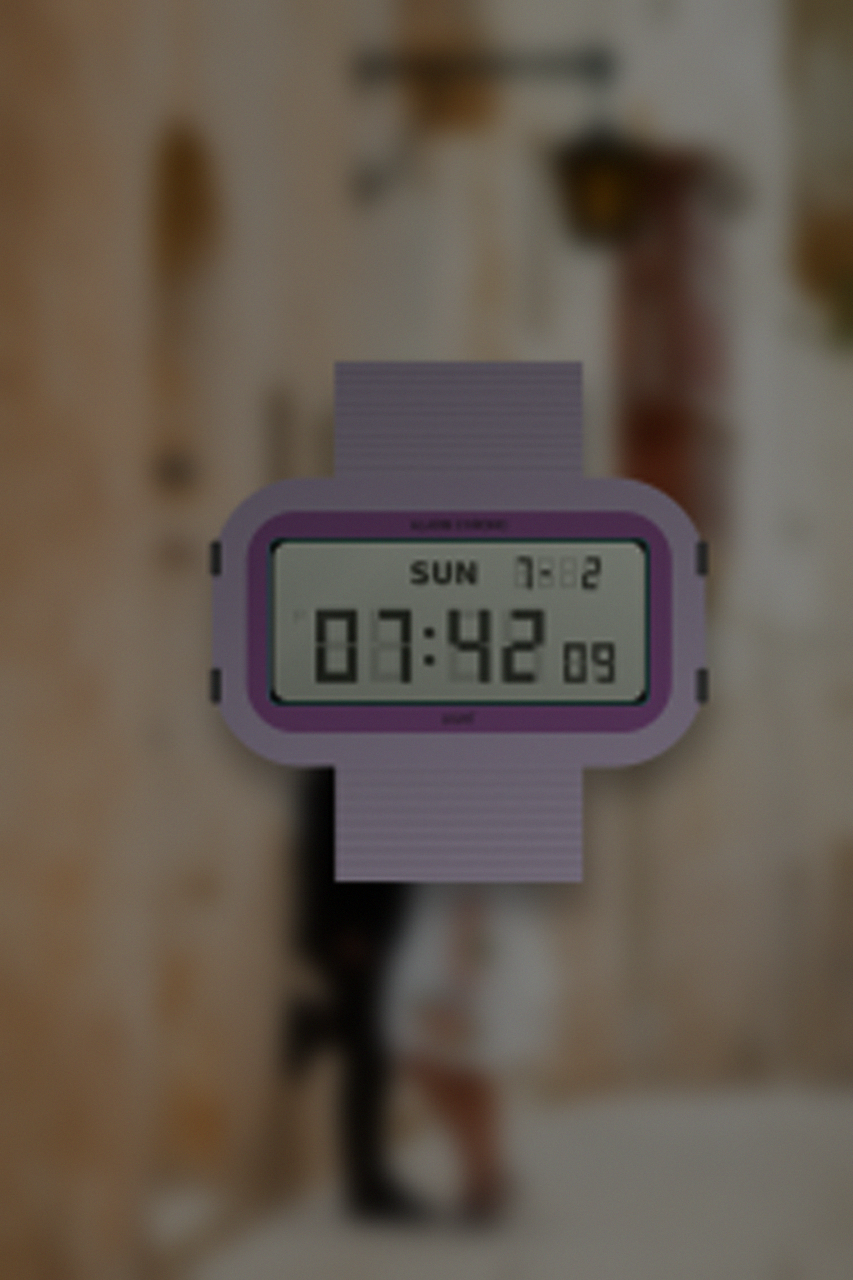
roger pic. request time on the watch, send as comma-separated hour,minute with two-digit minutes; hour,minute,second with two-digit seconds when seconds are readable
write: 7,42,09
